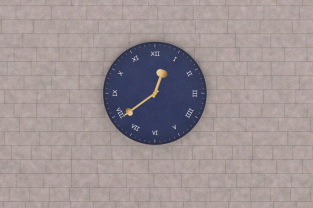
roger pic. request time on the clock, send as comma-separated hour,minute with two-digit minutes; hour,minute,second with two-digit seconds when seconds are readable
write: 12,39
